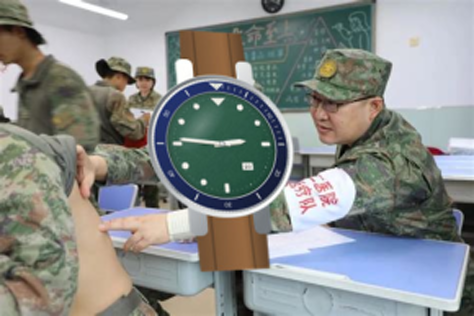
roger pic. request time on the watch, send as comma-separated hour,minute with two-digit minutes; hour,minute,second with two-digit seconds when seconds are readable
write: 2,46
